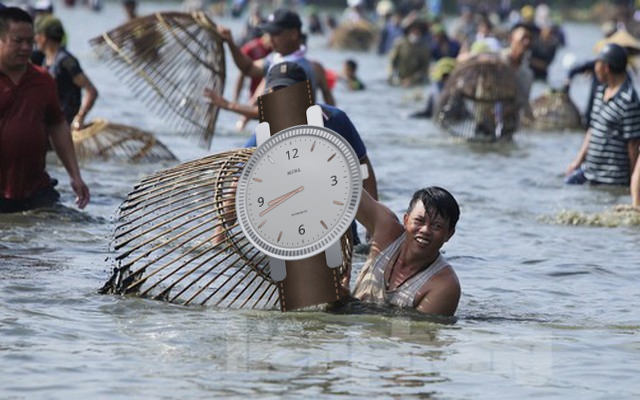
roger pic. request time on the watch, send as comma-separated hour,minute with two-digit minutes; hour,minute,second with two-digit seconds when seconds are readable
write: 8,42
